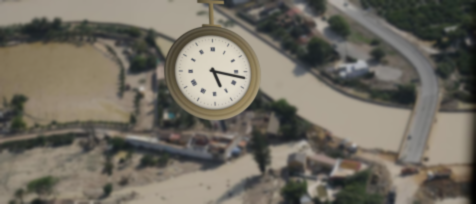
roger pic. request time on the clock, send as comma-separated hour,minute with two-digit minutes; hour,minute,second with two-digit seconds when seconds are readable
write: 5,17
